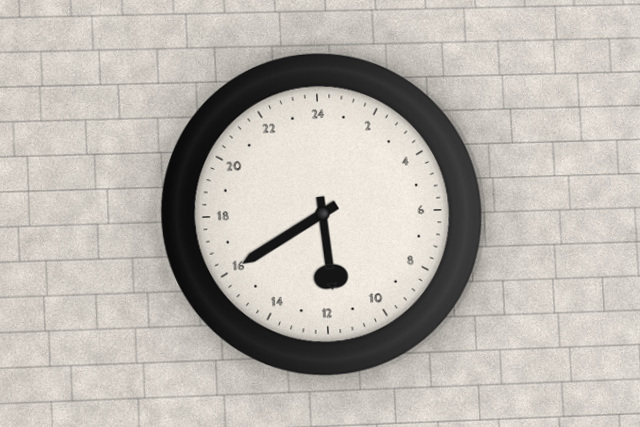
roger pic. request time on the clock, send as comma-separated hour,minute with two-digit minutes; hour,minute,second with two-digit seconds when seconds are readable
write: 11,40
